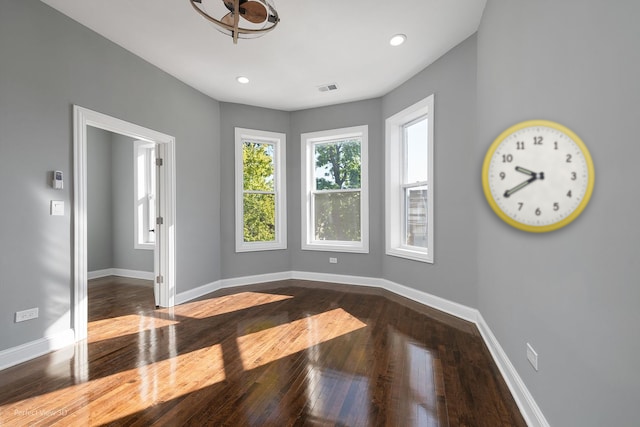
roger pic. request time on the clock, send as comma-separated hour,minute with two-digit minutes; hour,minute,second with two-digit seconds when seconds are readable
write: 9,40
